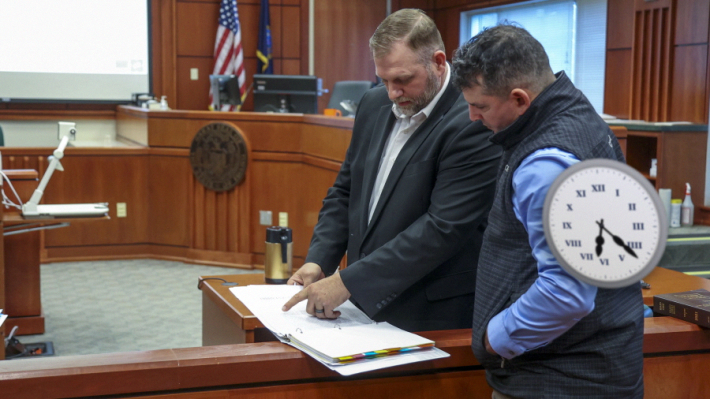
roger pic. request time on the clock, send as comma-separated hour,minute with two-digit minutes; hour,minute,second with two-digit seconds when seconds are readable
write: 6,22
